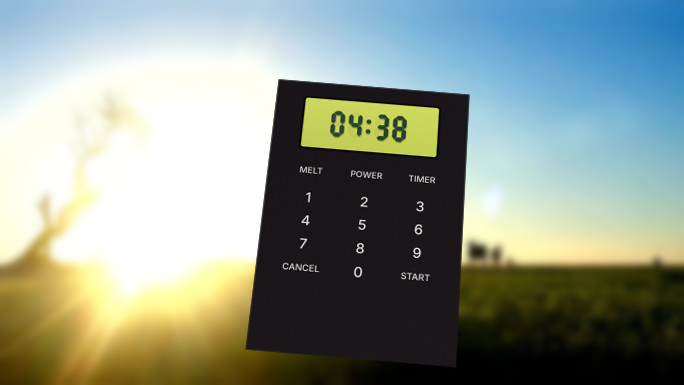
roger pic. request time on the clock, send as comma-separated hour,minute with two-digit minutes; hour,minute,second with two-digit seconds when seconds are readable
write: 4,38
